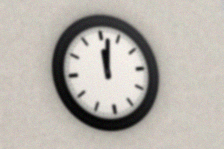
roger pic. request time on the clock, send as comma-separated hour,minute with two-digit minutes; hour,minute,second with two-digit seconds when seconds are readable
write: 12,02
